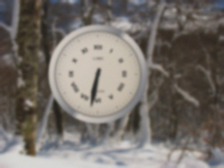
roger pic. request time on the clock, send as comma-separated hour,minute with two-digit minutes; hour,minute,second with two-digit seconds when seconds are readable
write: 6,32
